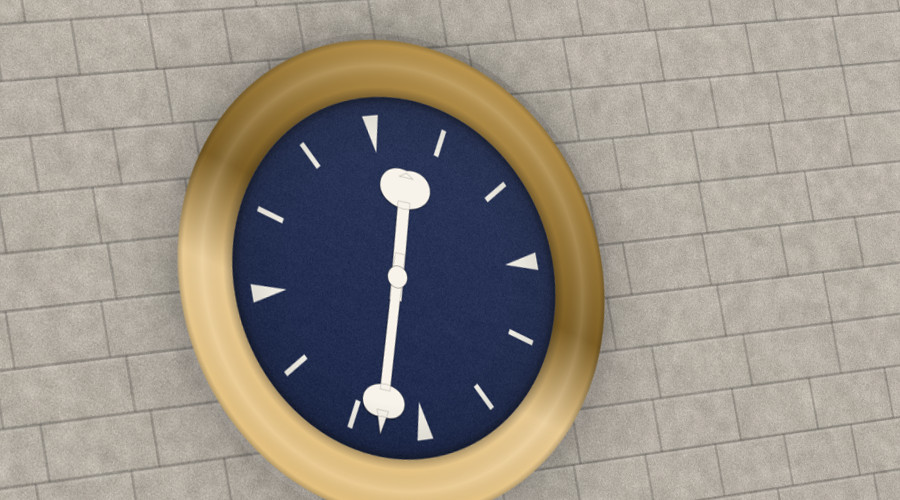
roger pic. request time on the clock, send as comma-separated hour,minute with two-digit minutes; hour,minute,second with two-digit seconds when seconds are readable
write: 12,33
